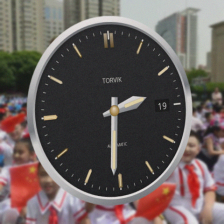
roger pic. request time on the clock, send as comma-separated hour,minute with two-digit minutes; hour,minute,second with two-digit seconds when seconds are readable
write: 2,31
